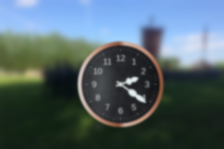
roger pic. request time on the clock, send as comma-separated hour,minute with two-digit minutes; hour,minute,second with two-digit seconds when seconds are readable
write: 2,21
